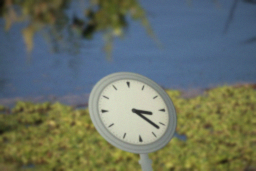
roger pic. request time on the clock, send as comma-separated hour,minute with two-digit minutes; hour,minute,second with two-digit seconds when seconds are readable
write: 3,22
